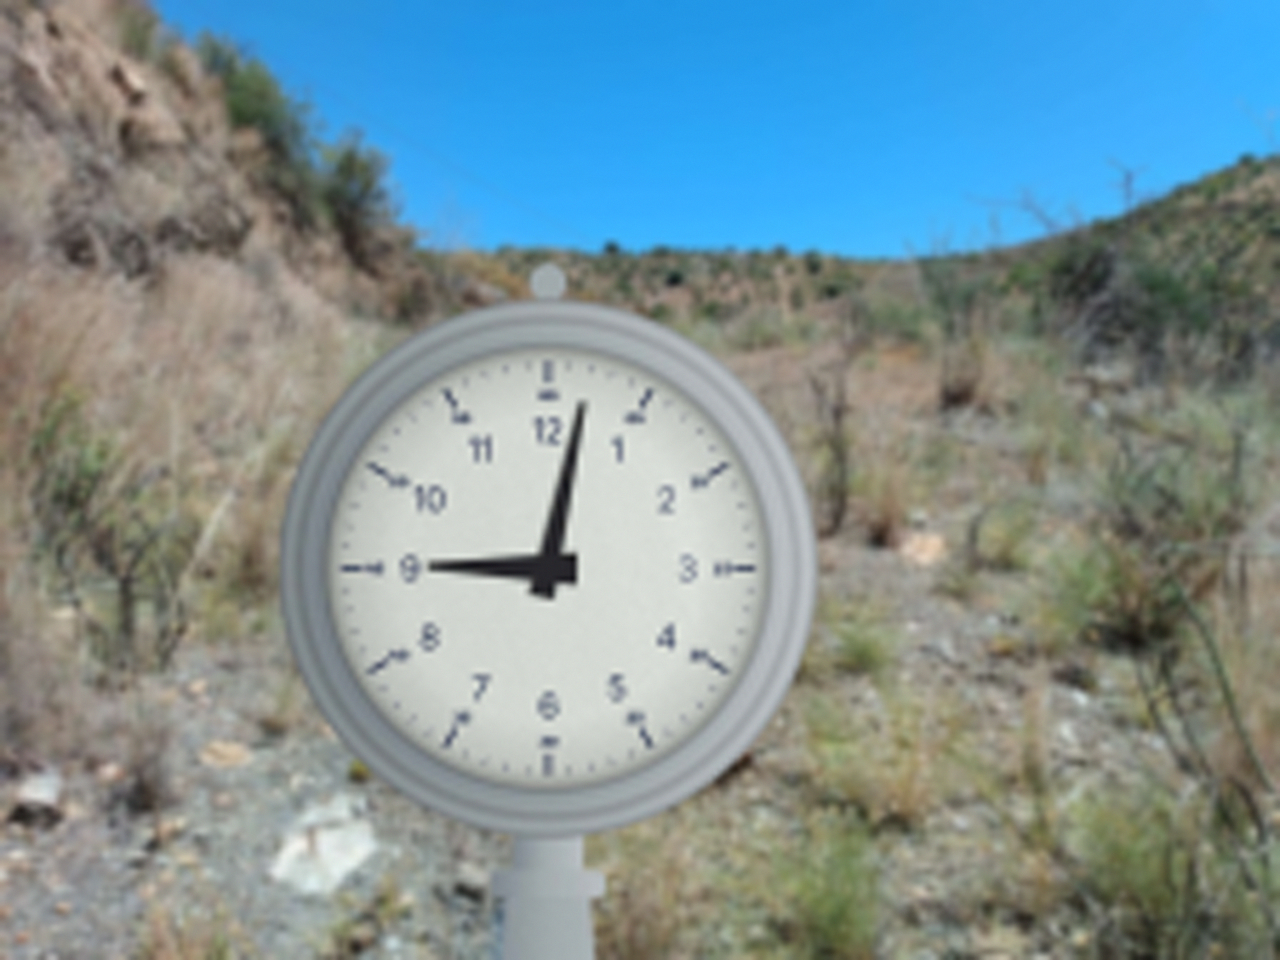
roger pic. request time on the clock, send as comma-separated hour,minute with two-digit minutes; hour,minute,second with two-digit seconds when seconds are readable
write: 9,02
